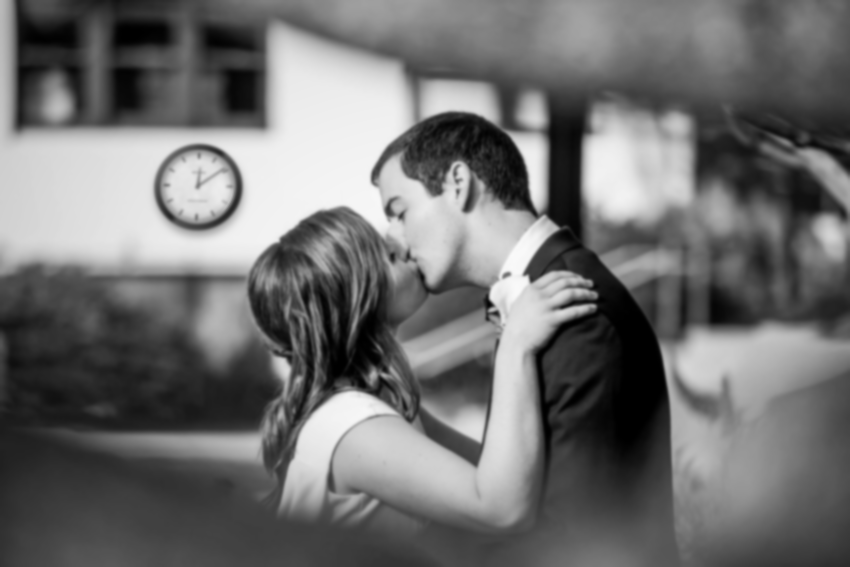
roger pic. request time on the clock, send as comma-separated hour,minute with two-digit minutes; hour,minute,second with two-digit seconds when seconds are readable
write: 12,09
